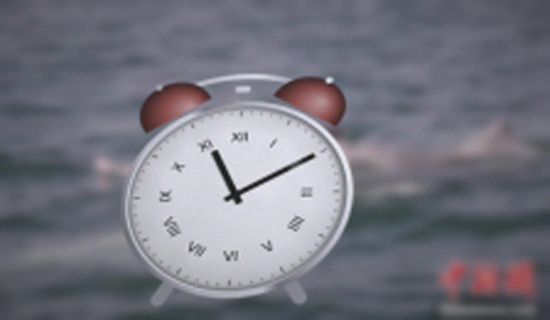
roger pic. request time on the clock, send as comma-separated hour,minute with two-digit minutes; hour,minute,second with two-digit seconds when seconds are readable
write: 11,10
